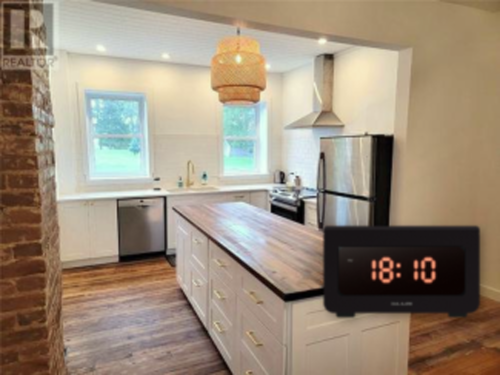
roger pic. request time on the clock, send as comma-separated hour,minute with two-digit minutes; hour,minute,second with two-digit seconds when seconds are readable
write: 18,10
